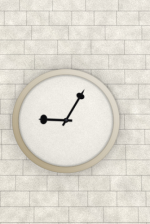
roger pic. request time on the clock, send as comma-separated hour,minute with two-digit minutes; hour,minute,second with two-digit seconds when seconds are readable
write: 9,05
